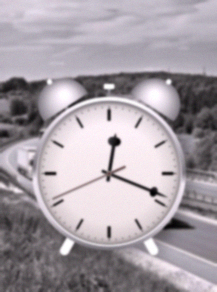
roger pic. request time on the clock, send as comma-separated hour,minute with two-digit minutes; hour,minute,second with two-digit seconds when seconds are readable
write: 12,18,41
